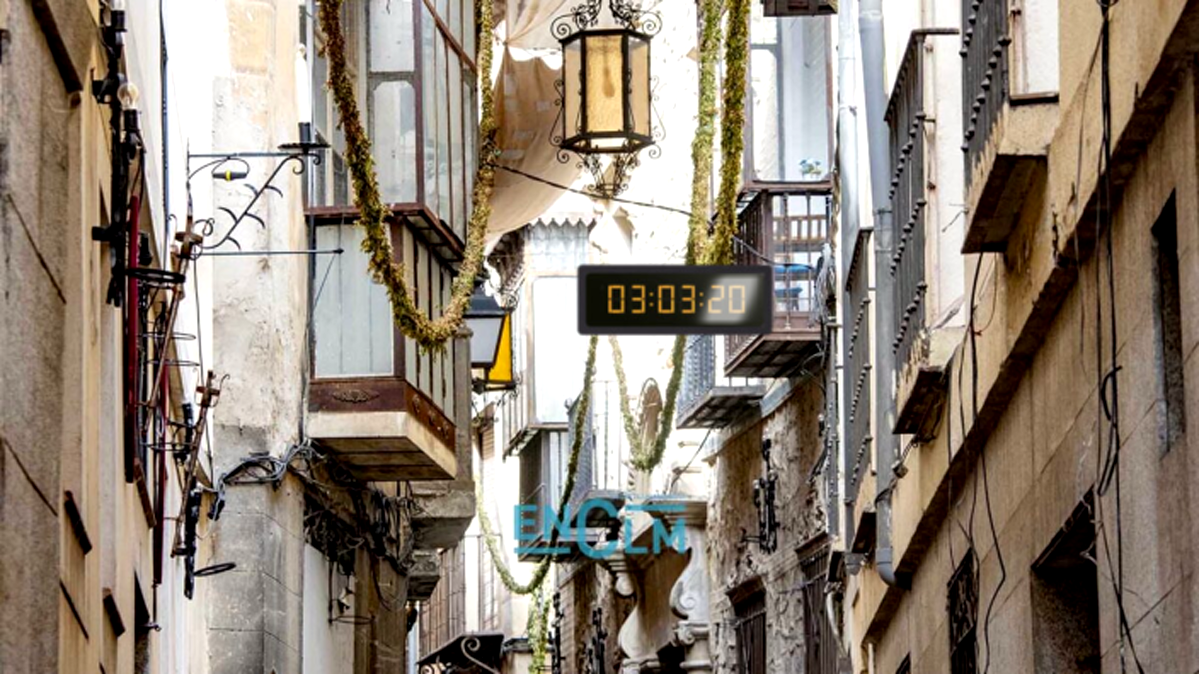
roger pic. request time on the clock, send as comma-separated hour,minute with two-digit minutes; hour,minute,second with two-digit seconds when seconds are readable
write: 3,03,20
